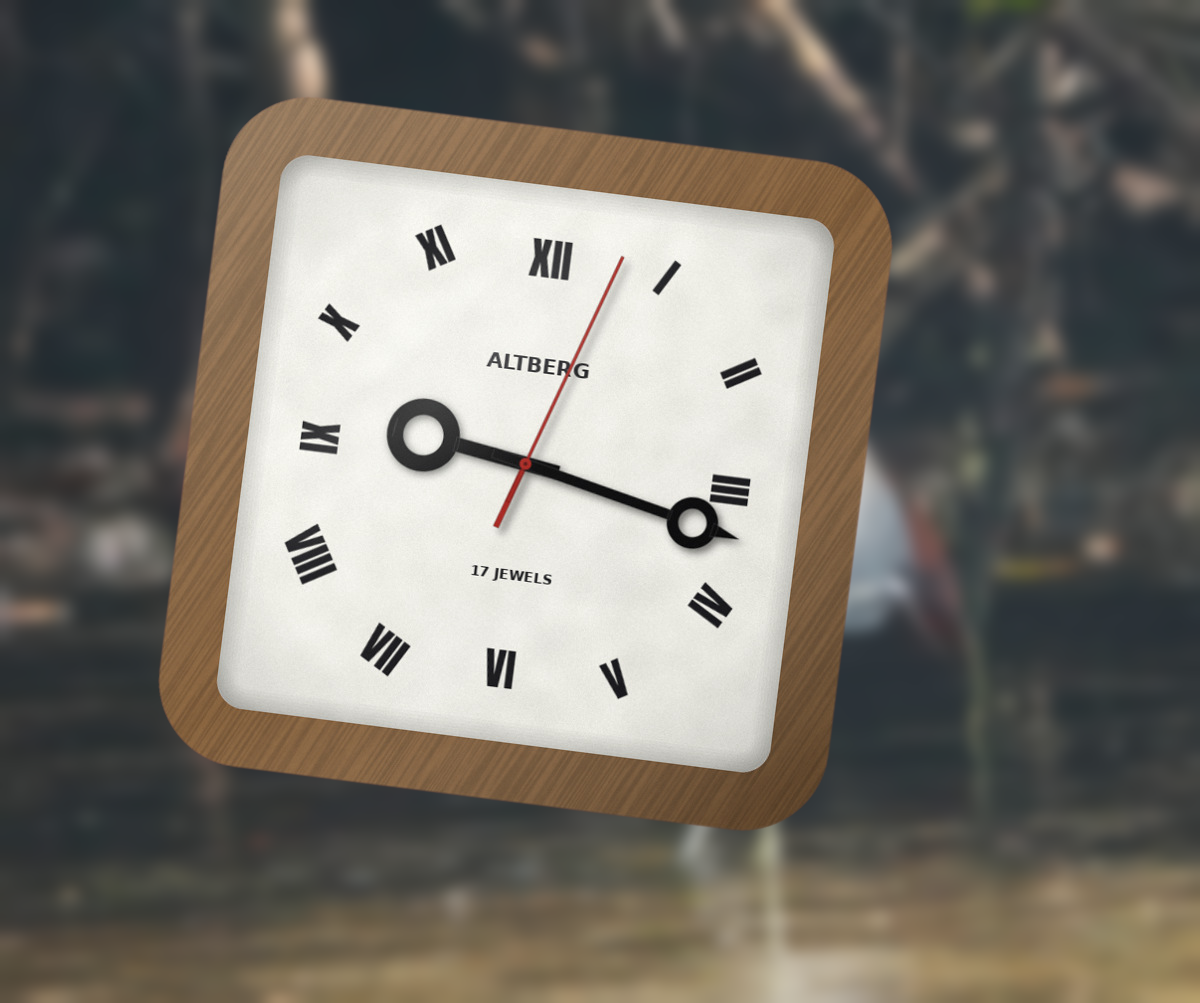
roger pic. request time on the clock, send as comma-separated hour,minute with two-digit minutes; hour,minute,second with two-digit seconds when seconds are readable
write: 9,17,03
